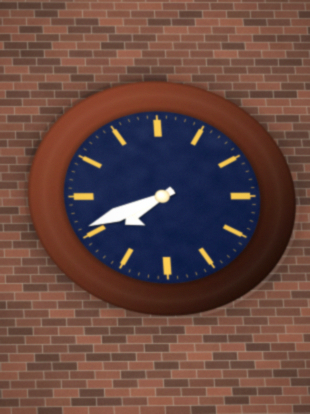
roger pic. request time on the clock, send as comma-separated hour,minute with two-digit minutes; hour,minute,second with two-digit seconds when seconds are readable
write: 7,41
